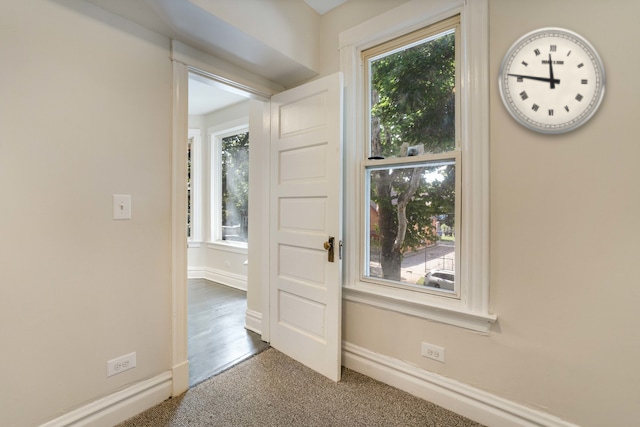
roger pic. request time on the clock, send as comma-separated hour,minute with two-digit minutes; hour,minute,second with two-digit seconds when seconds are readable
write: 11,46
